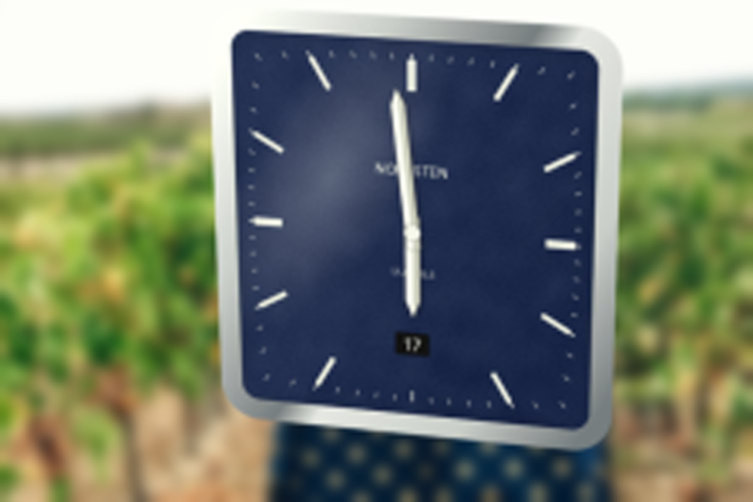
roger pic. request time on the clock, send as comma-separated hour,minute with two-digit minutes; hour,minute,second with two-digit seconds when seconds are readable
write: 5,59
